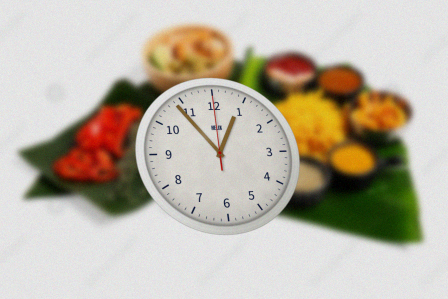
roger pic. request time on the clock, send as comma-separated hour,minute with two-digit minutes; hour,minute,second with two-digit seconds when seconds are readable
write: 12,54,00
